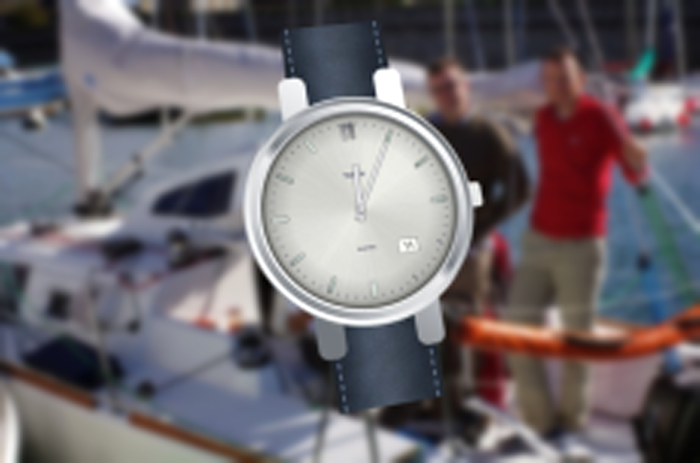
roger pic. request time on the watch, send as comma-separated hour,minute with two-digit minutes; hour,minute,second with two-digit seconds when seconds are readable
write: 12,05
